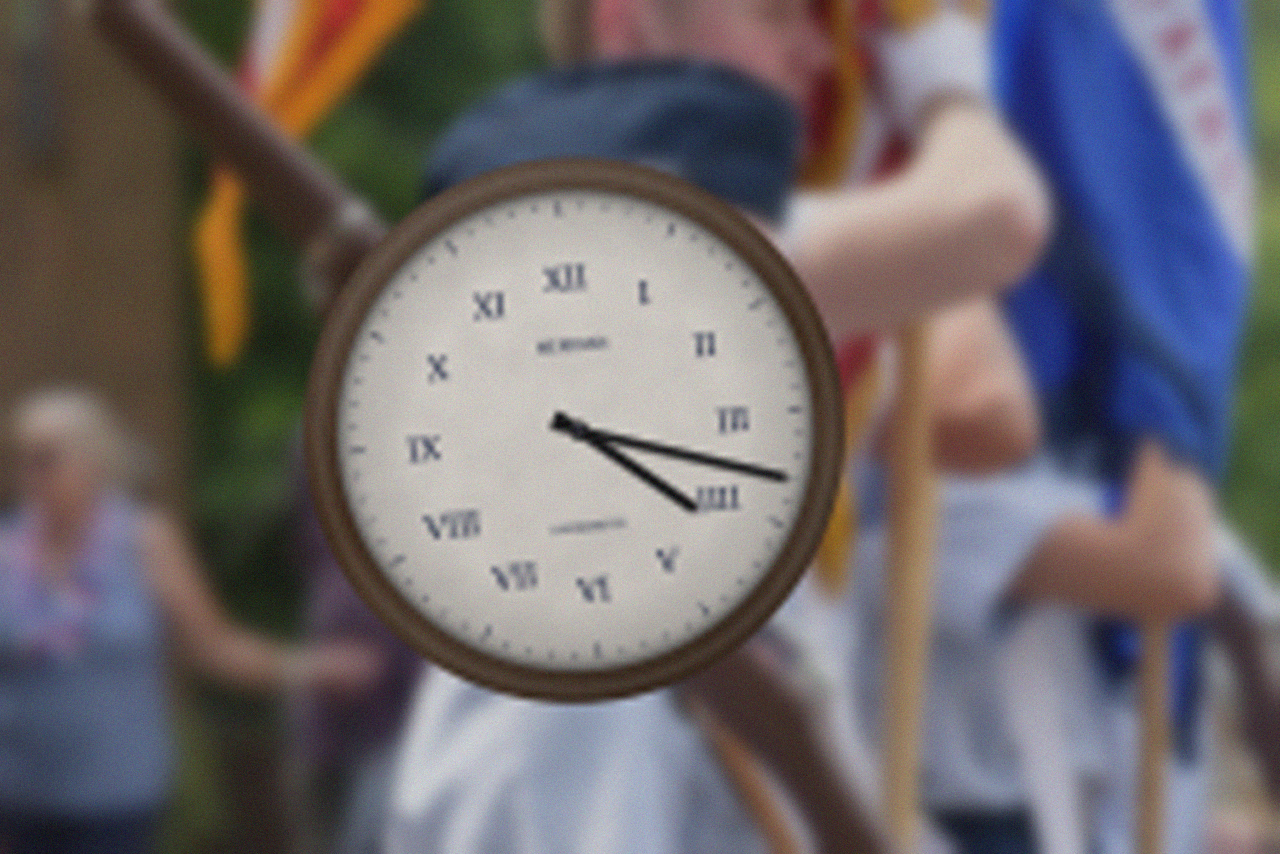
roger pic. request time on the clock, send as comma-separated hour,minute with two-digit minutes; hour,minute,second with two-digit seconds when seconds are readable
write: 4,18
